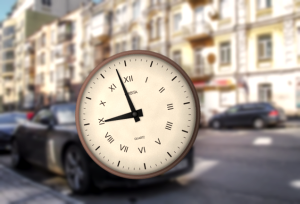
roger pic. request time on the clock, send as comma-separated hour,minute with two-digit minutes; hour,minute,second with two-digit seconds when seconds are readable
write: 8,58
